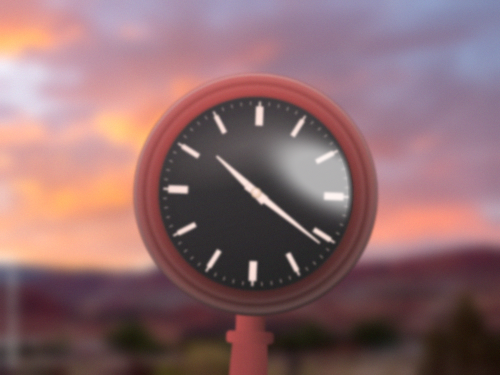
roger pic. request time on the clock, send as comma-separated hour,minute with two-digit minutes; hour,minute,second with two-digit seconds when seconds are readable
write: 10,21
